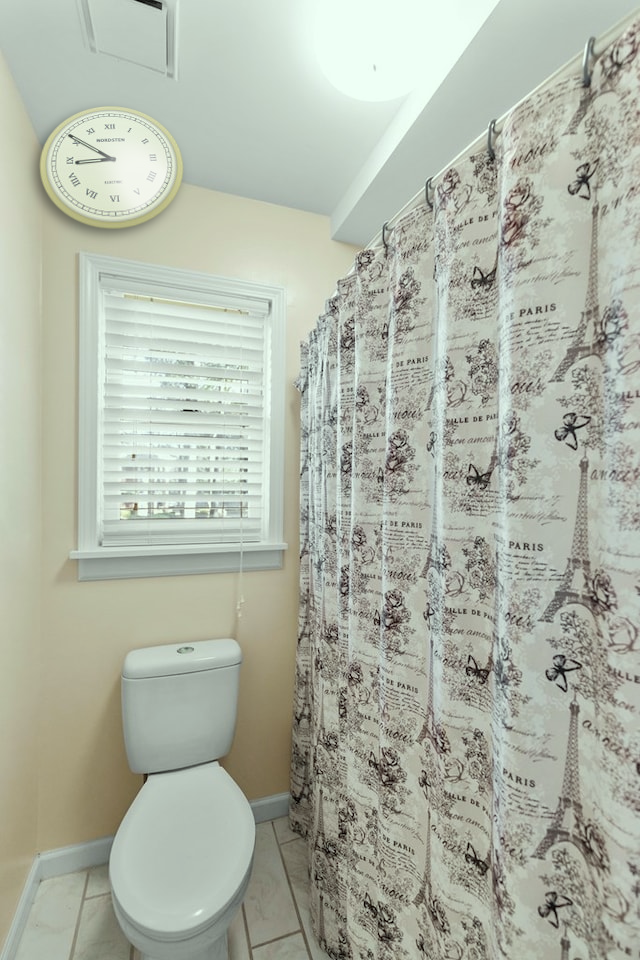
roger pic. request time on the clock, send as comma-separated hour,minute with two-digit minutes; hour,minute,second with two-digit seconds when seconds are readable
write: 8,51
